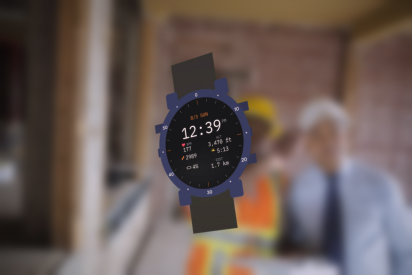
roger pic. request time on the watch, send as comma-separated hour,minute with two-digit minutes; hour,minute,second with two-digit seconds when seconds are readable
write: 12,39
